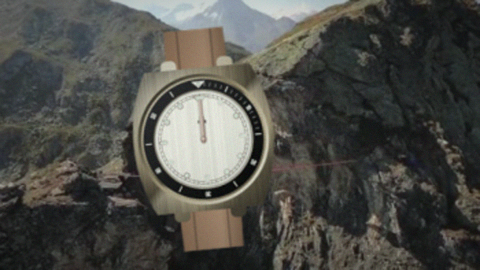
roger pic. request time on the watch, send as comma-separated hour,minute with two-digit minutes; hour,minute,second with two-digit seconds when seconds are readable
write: 12,00
